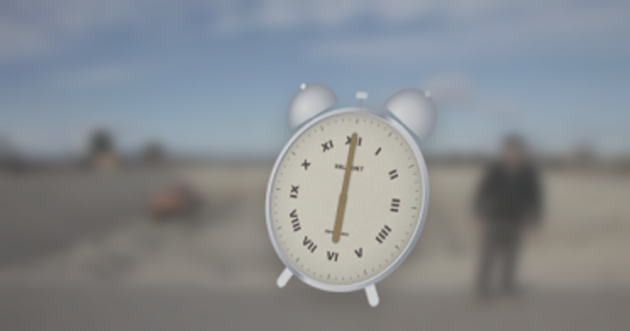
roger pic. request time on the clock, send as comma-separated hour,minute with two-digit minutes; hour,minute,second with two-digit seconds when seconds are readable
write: 6,00
